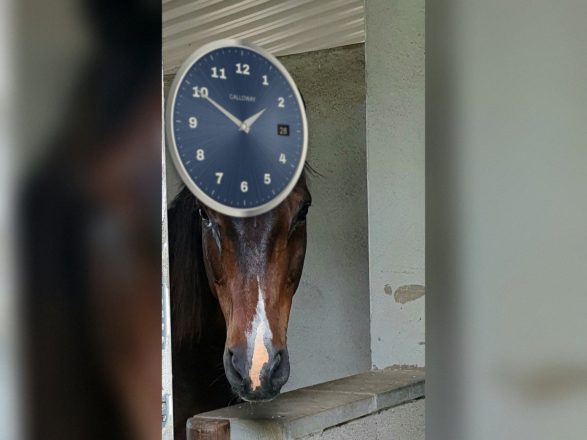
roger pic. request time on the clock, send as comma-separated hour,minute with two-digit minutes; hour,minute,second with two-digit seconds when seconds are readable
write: 1,50
